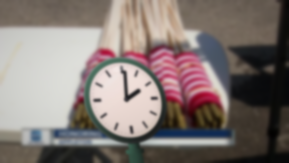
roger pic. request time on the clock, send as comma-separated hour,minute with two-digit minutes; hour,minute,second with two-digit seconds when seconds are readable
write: 2,01
